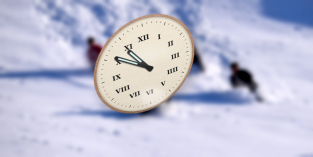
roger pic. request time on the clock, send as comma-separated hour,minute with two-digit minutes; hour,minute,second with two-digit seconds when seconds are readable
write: 10,51
